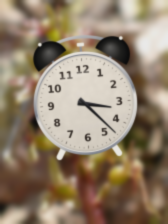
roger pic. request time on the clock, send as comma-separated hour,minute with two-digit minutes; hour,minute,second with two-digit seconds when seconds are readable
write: 3,23
